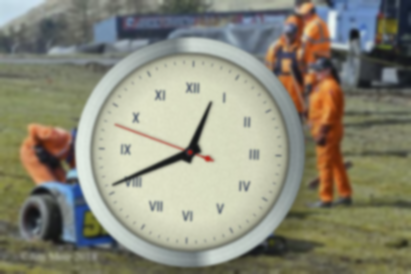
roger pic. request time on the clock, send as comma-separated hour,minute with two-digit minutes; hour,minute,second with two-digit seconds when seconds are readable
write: 12,40,48
